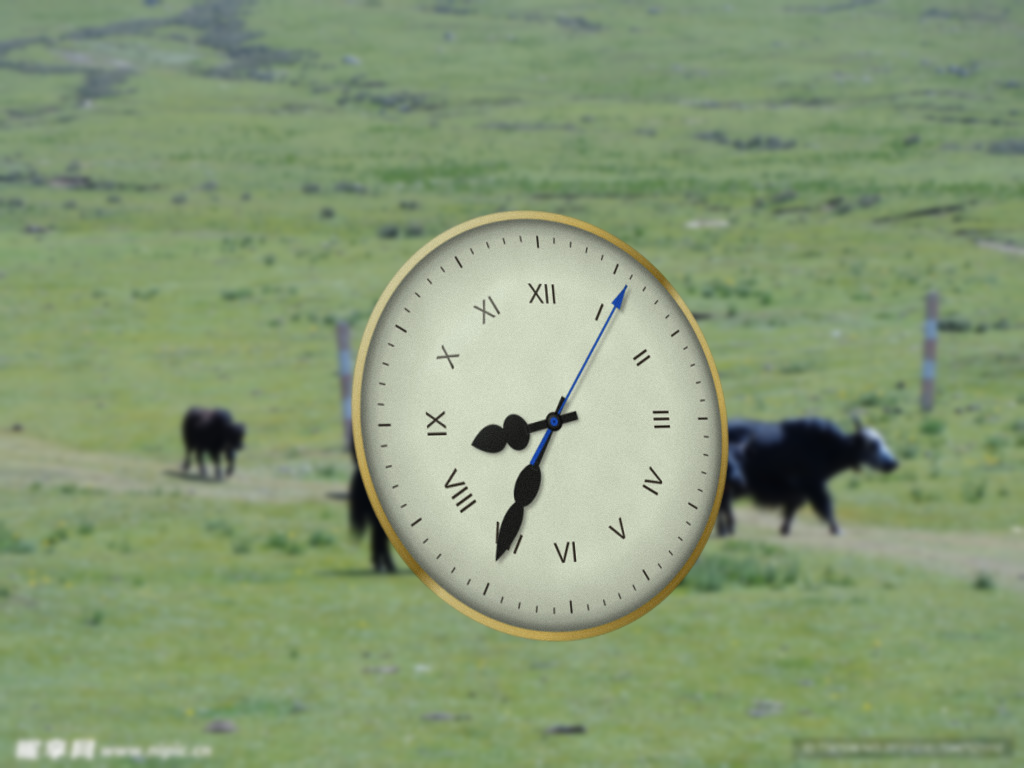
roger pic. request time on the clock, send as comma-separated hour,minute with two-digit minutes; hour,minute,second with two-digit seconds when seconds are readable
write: 8,35,06
